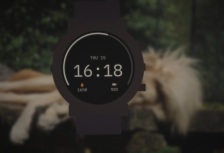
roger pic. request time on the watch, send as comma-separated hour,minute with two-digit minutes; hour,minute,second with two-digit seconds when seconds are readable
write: 16,18
